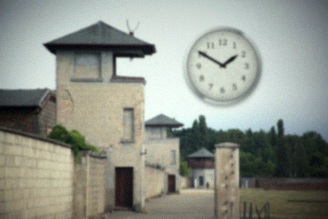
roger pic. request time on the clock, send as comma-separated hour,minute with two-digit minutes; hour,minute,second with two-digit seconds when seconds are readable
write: 1,50
